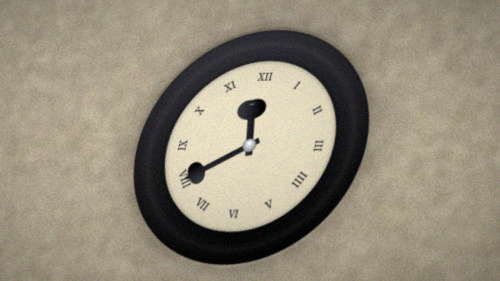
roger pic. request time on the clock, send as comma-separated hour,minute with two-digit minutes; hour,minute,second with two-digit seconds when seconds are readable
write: 11,40
